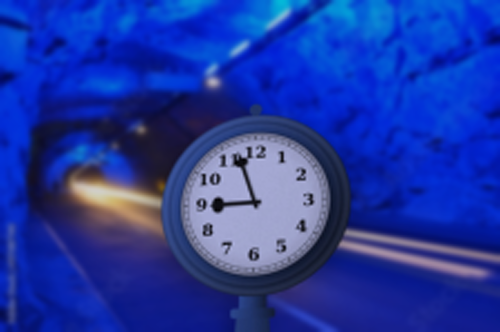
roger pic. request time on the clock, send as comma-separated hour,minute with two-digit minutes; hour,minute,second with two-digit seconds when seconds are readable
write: 8,57
